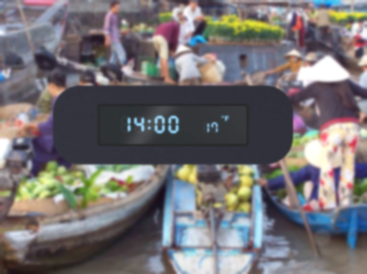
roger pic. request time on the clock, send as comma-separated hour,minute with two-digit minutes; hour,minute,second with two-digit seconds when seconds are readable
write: 14,00
